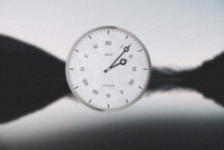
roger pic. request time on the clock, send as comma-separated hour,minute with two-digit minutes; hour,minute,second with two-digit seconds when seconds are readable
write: 2,07
